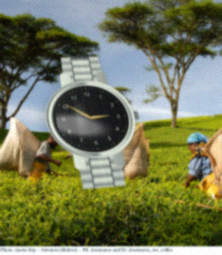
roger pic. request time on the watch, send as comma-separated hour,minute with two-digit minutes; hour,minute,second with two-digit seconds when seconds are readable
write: 2,51
